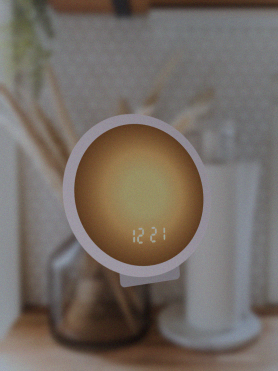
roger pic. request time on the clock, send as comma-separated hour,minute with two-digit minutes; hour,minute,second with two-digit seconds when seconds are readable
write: 12,21
